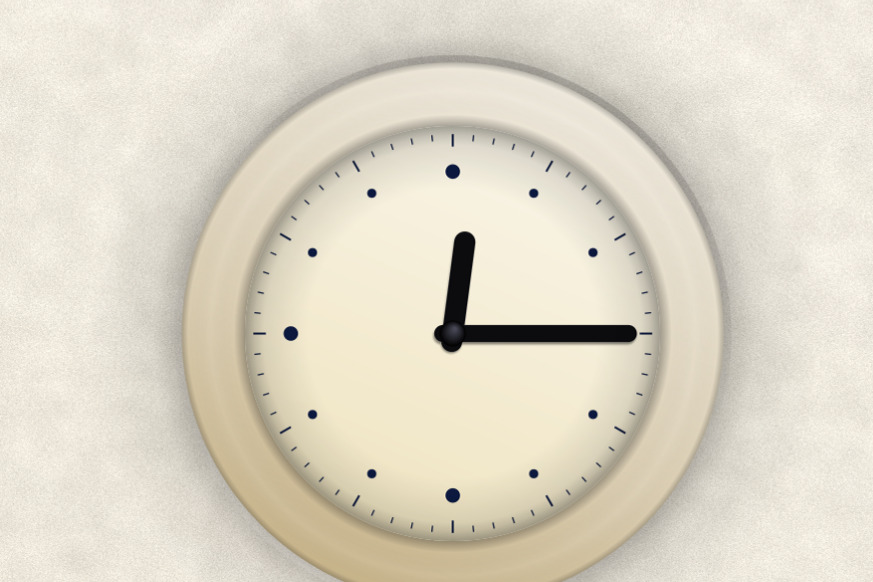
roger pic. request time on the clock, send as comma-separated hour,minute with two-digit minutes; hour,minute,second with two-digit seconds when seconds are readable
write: 12,15
